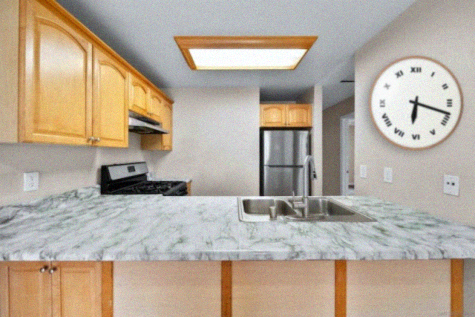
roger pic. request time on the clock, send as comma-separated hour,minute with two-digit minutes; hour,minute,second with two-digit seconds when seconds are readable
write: 6,18
